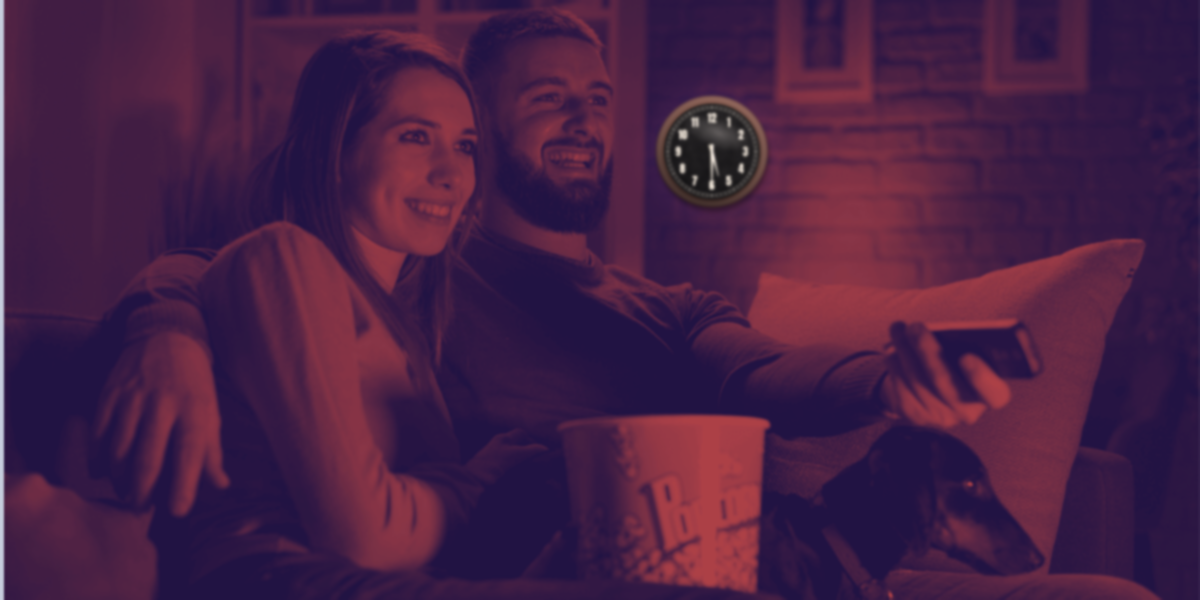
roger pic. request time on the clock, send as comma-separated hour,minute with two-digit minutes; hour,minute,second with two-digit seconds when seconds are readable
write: 5,30
